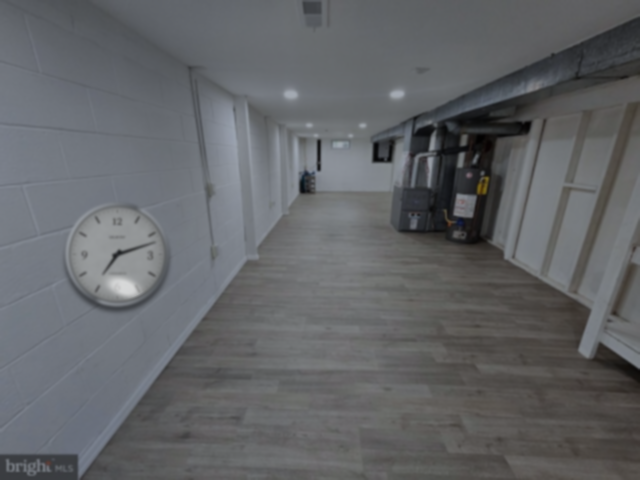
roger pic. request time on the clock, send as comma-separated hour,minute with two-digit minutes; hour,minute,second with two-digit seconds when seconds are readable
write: 7,12
